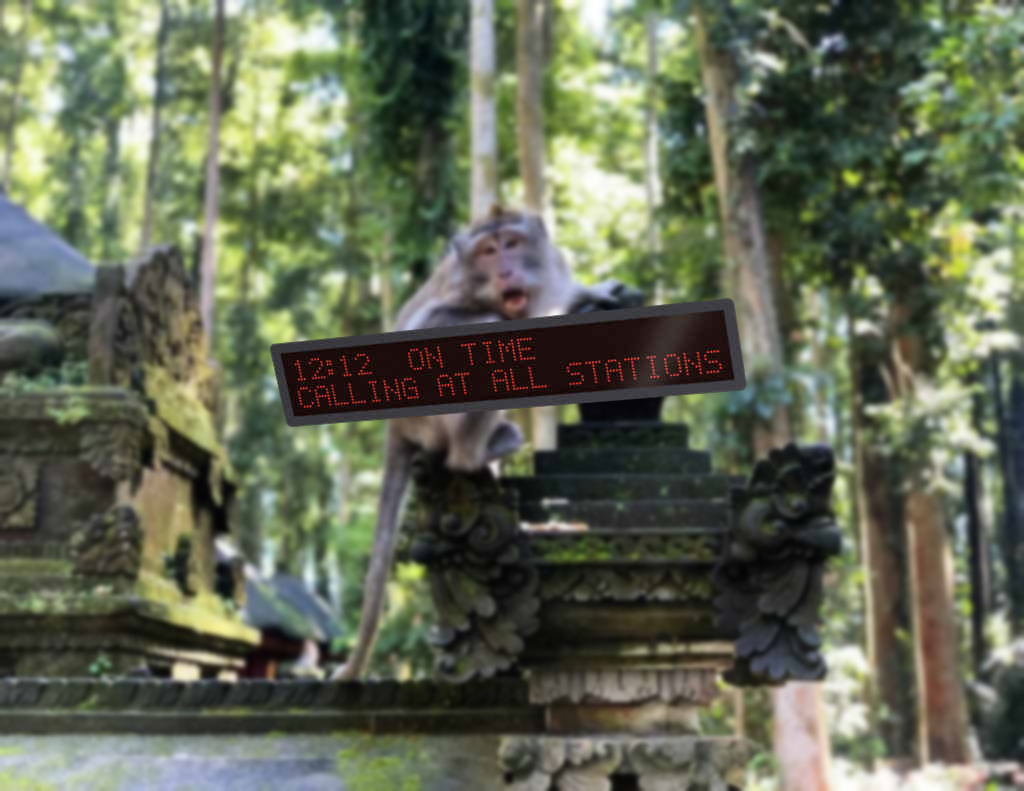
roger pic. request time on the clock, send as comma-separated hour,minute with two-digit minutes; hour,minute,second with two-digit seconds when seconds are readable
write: 12,12
